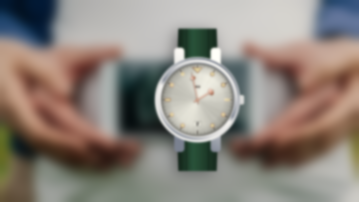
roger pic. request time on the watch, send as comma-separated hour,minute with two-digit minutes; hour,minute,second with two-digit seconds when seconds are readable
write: 1,58
